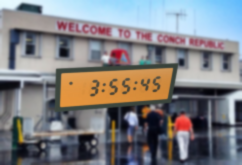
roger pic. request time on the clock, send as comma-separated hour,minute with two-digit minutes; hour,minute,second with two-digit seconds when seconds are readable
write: 3,55,45
